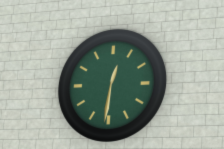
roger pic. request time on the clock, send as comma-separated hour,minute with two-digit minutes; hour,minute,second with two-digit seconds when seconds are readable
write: 12,31
